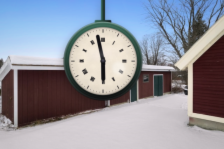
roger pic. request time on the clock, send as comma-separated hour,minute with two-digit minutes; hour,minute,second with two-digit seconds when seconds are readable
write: 5,58
